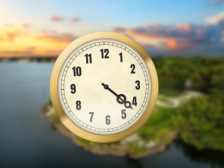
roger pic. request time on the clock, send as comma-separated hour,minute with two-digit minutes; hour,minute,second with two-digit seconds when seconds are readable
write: 4,22
